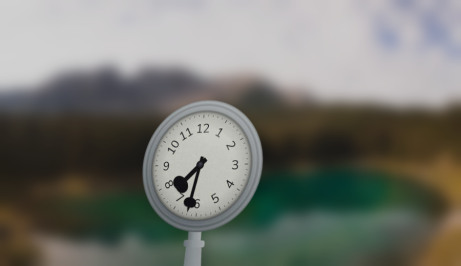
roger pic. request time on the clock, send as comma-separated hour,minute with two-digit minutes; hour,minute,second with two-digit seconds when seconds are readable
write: 7,32
